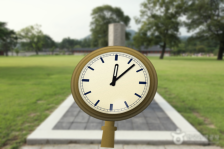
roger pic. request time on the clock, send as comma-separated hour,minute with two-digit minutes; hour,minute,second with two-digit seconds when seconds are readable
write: 12,07
